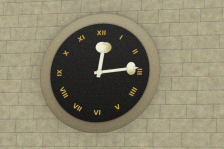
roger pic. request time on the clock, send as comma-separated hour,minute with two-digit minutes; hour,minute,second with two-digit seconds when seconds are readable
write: 12,14
